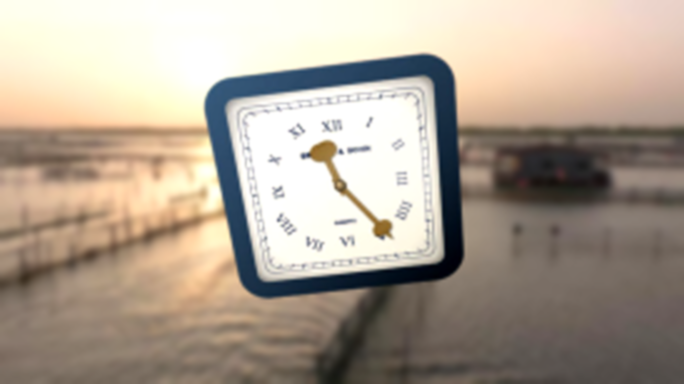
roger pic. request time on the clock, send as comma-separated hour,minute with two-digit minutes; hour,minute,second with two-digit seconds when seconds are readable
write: 11,24
